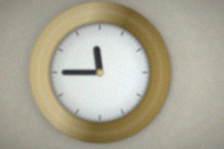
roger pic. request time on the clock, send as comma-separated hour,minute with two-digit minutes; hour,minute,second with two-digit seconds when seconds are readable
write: 11,45
